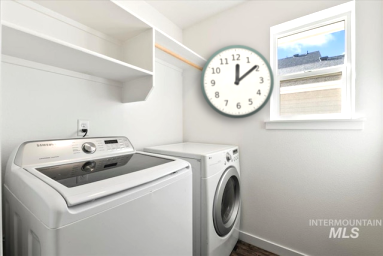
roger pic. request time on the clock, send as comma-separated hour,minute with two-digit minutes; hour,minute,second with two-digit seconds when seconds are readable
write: 12,09
